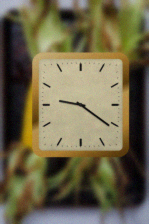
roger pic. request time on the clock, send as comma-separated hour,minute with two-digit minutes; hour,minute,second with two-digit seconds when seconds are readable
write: 9,21
